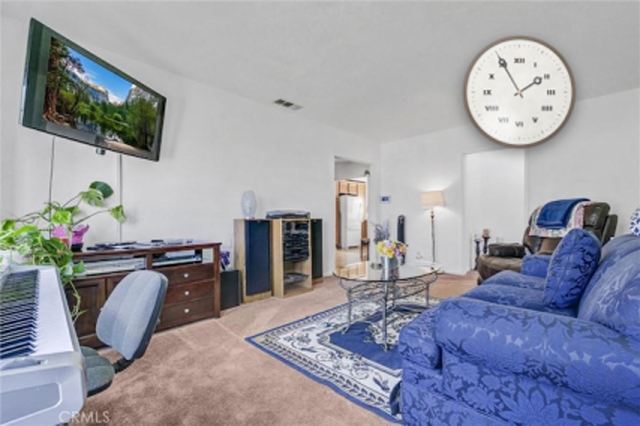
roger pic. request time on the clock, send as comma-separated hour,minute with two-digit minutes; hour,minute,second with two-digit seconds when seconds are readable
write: 1,55
